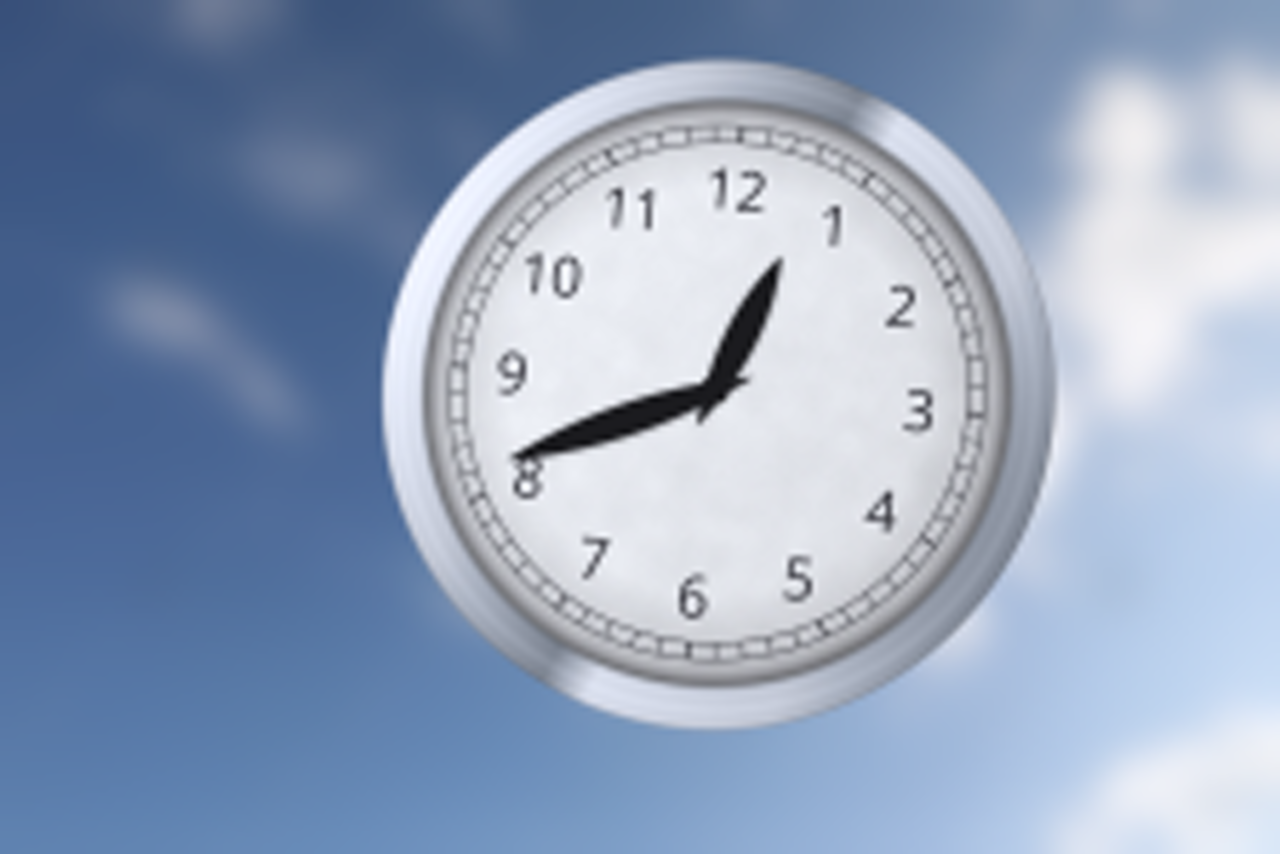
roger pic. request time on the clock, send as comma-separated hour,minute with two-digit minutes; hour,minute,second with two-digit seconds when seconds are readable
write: 12,41
